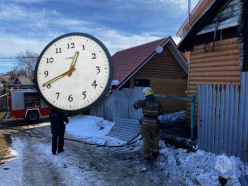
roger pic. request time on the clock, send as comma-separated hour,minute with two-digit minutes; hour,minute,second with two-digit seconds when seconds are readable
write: 12,41
